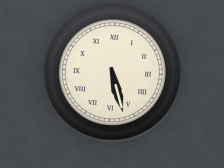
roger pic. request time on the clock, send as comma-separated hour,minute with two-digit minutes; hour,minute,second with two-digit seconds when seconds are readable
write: 5,27
